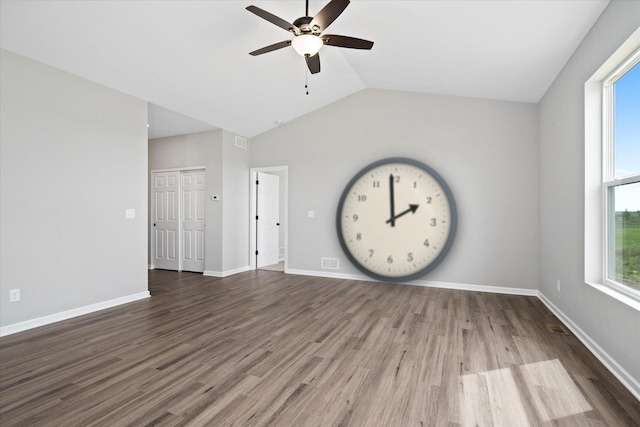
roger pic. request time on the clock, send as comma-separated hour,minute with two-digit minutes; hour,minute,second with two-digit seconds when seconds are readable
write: 1,59
